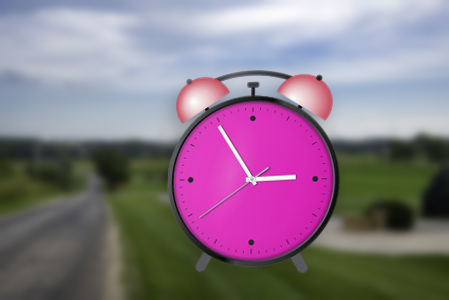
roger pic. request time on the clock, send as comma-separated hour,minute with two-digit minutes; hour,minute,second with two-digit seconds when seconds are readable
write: 2,54,39
